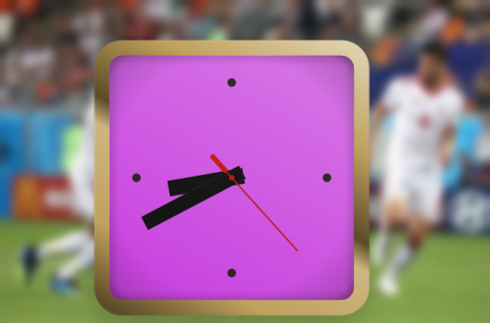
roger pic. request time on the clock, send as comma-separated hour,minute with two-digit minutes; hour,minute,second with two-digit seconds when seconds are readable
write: 8,40,23
